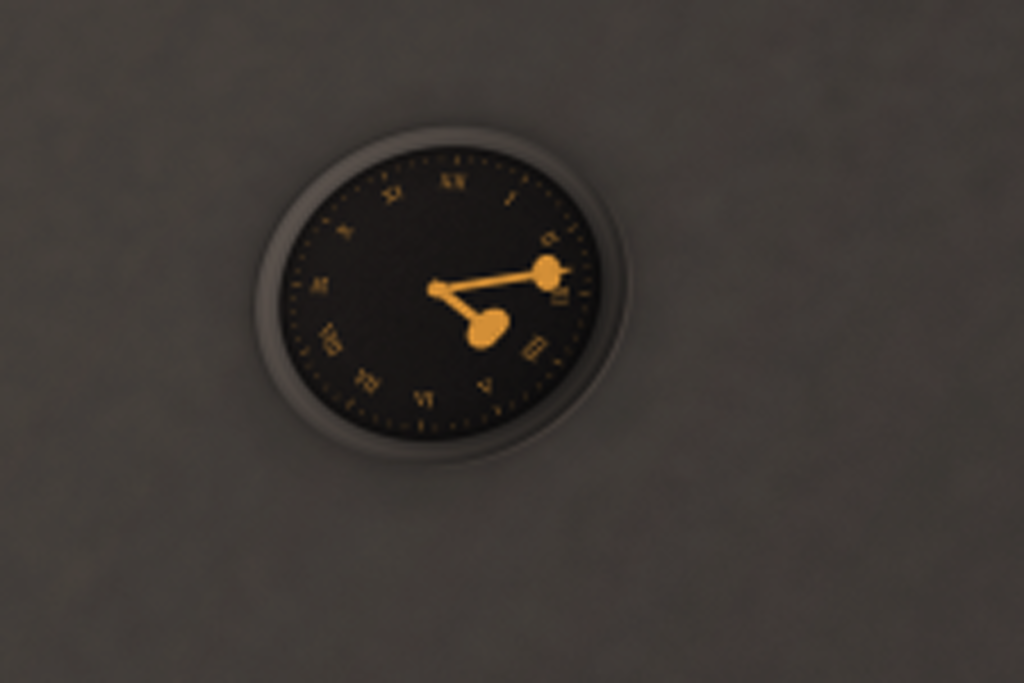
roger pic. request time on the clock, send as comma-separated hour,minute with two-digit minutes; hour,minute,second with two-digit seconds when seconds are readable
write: 4,13
